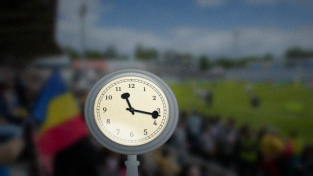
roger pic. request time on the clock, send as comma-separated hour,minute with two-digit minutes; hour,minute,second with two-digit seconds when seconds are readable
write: 11,17
